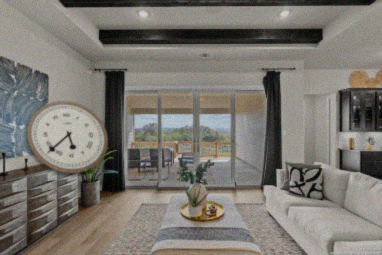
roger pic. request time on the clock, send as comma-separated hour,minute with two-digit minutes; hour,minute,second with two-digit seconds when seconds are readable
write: 5,38
